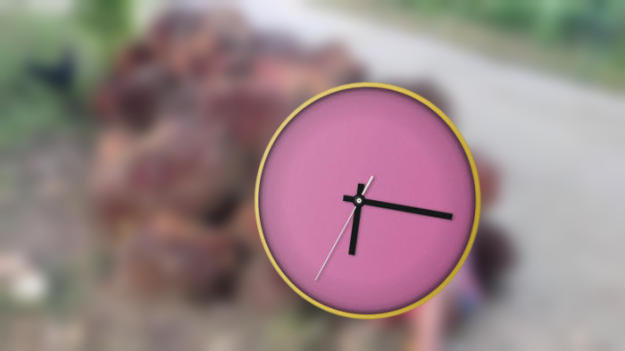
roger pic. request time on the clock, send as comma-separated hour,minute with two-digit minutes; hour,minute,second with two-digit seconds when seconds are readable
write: 6,16,35
